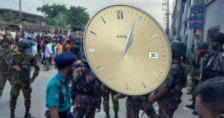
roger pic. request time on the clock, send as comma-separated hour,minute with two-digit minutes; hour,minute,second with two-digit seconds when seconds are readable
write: 1,04
